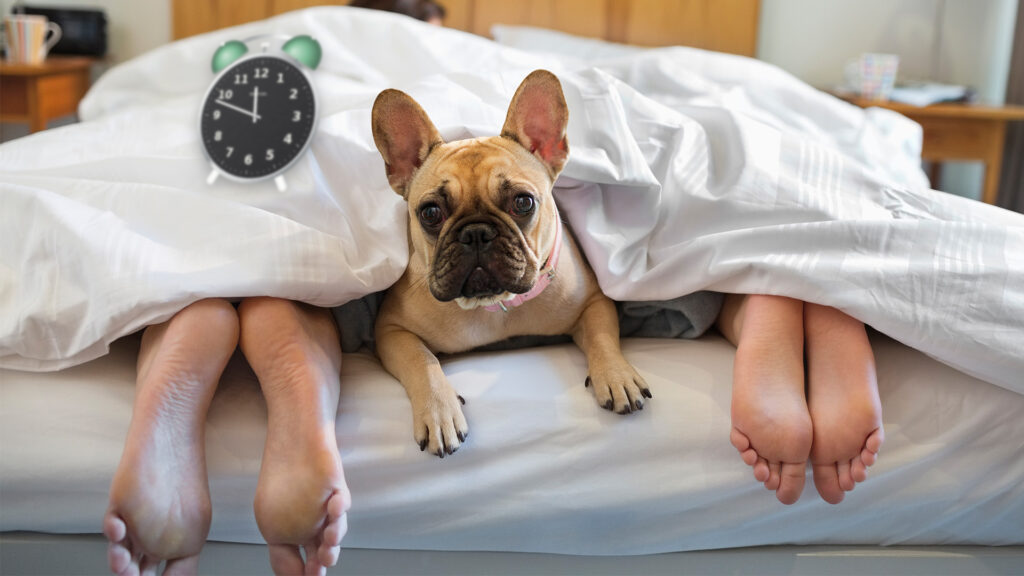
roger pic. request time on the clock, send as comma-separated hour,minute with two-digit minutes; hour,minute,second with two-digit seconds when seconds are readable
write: 11,48
